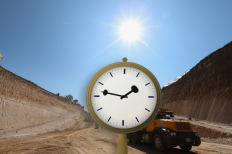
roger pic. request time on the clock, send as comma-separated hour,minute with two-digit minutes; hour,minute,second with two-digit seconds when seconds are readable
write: 1,47
